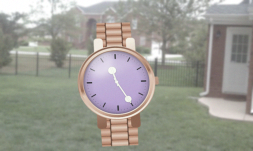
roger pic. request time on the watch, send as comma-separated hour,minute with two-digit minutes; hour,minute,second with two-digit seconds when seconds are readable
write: 11,25
